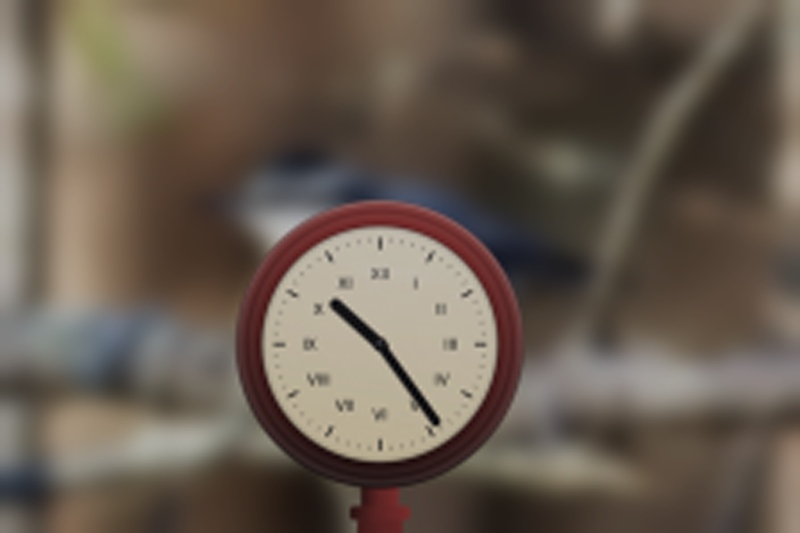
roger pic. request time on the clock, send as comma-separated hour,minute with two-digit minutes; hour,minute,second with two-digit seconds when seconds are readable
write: 10,24
